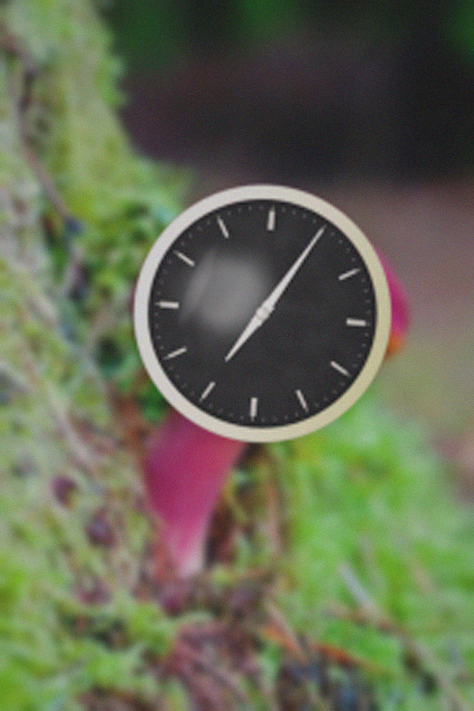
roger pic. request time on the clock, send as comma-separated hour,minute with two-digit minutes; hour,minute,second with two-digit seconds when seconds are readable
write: 7,05
